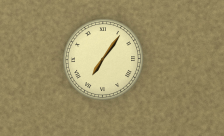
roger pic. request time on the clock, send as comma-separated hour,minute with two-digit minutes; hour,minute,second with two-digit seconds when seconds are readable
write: 7,06
